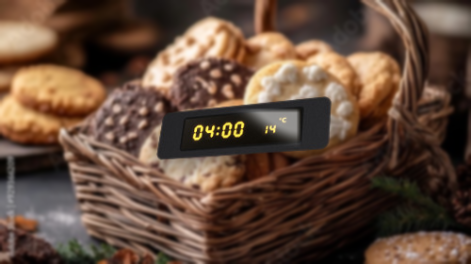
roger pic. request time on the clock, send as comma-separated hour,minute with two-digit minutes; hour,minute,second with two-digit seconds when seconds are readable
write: 4,00
